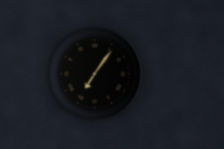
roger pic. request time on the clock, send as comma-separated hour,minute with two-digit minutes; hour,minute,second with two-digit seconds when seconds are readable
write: 7,06
